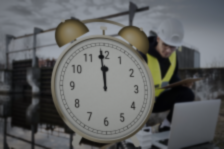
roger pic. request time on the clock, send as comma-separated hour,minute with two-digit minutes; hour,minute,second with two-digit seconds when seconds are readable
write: 11,59
